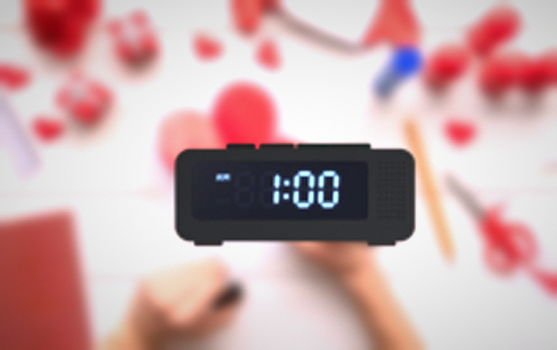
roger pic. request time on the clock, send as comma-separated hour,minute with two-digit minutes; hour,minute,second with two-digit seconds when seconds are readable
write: 1,00
